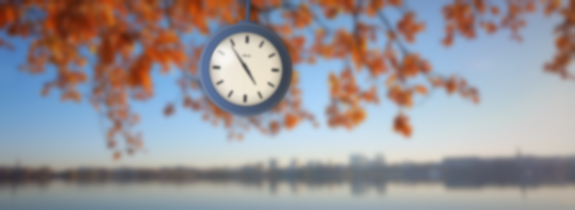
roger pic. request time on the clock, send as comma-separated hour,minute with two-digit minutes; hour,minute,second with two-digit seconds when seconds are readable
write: 4,54
